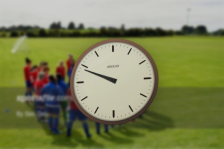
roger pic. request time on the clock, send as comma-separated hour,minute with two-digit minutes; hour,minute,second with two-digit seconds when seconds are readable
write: 9,49
